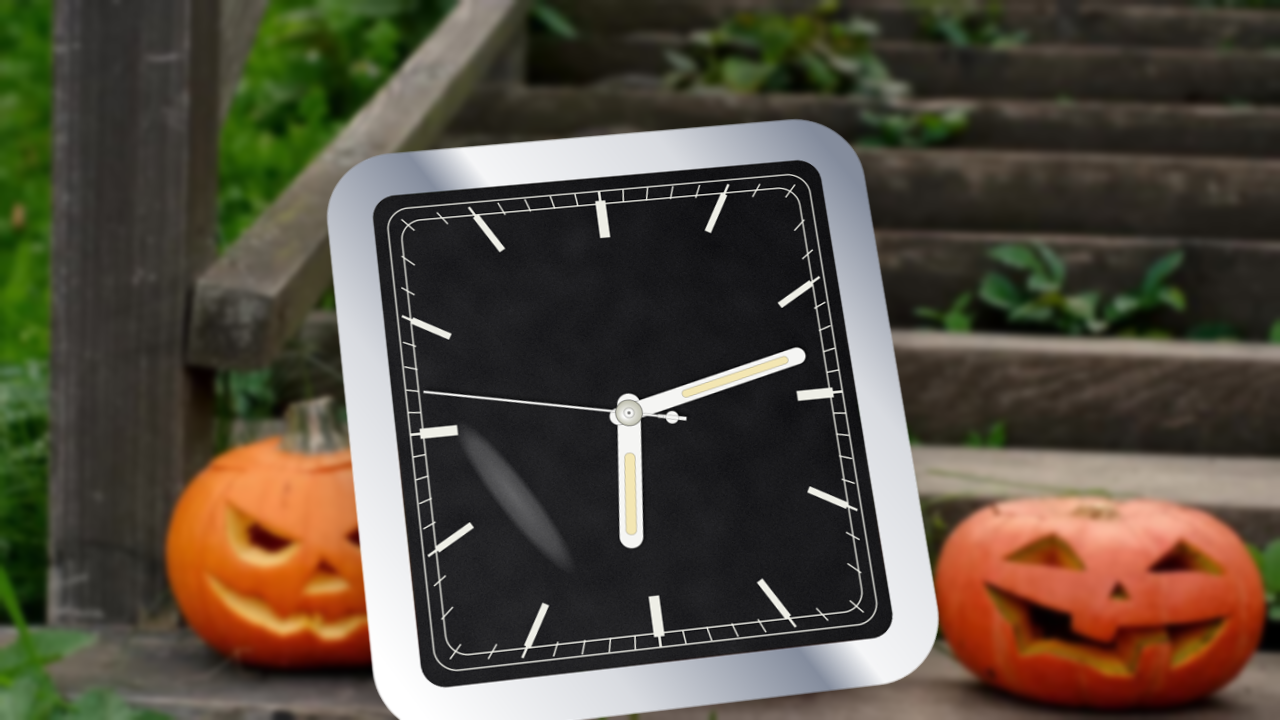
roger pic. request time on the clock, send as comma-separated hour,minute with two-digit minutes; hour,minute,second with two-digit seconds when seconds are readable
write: 6,12,47
